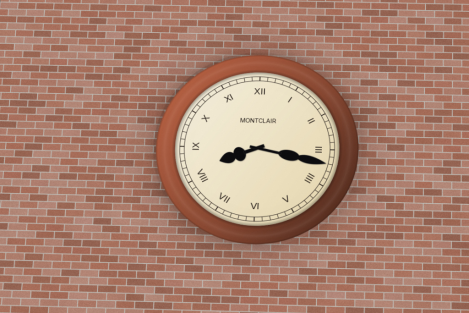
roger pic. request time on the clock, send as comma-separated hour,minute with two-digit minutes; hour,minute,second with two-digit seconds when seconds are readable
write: 8,17
